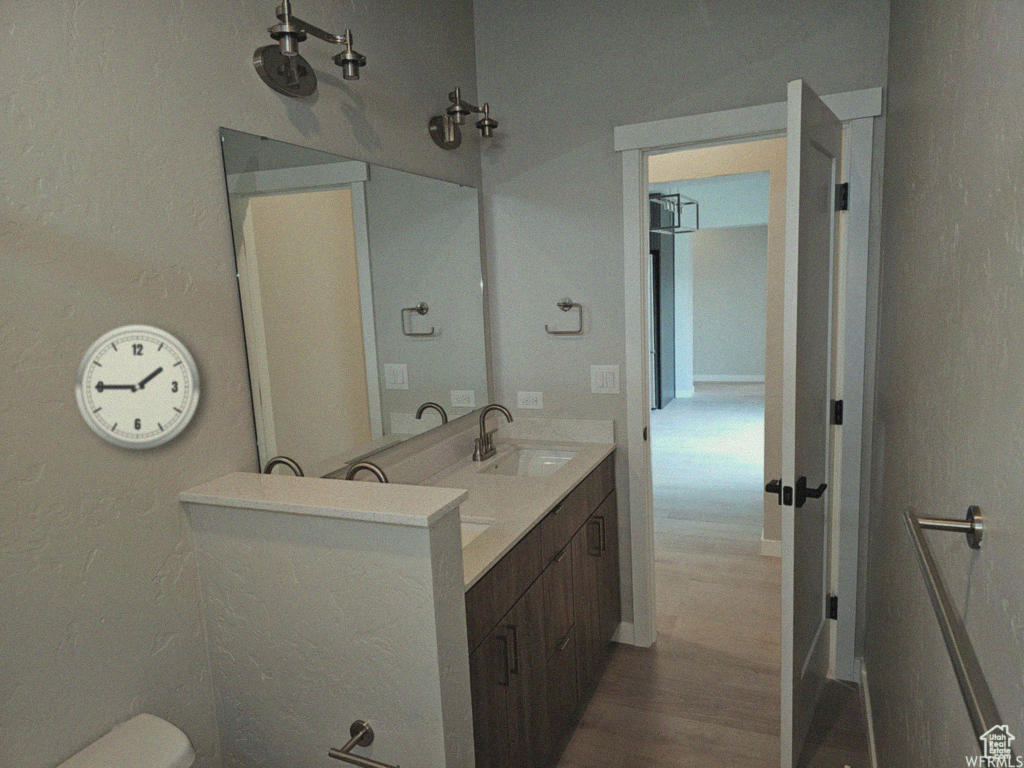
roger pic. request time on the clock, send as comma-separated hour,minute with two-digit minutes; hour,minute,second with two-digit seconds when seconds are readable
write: 1,45
